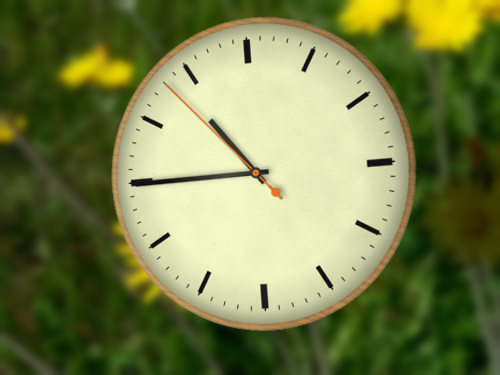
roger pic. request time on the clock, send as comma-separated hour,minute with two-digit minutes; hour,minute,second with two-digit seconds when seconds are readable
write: 10,44,53
